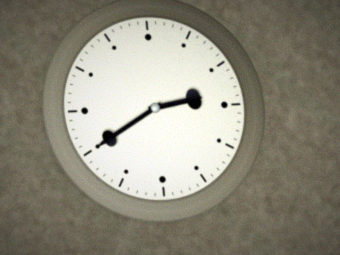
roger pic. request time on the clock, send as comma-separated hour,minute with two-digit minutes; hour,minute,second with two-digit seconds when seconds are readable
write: 2,40
